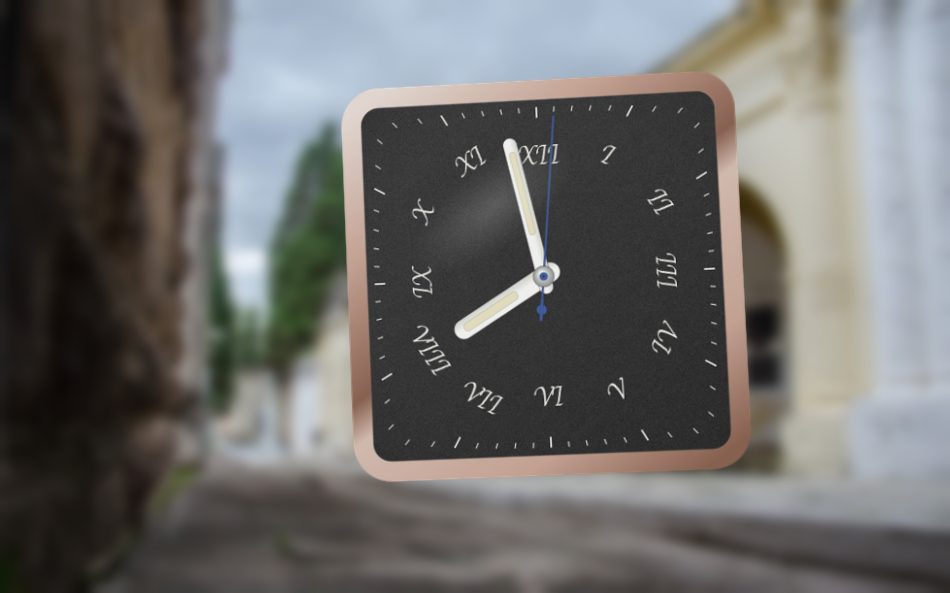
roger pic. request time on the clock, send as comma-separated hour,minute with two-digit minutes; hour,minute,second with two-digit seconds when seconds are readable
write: 7,58,01
